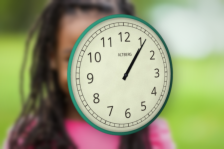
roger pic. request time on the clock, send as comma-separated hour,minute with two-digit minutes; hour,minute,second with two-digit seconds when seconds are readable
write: 1,06
